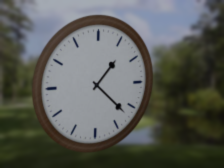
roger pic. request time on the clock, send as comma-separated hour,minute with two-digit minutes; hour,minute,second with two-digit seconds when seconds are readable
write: 1,22
